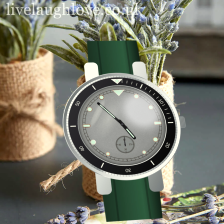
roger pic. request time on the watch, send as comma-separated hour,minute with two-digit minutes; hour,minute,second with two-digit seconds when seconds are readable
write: 4,53
